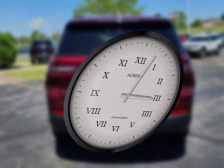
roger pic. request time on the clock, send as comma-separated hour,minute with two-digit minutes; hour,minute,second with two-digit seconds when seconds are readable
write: 3,03
